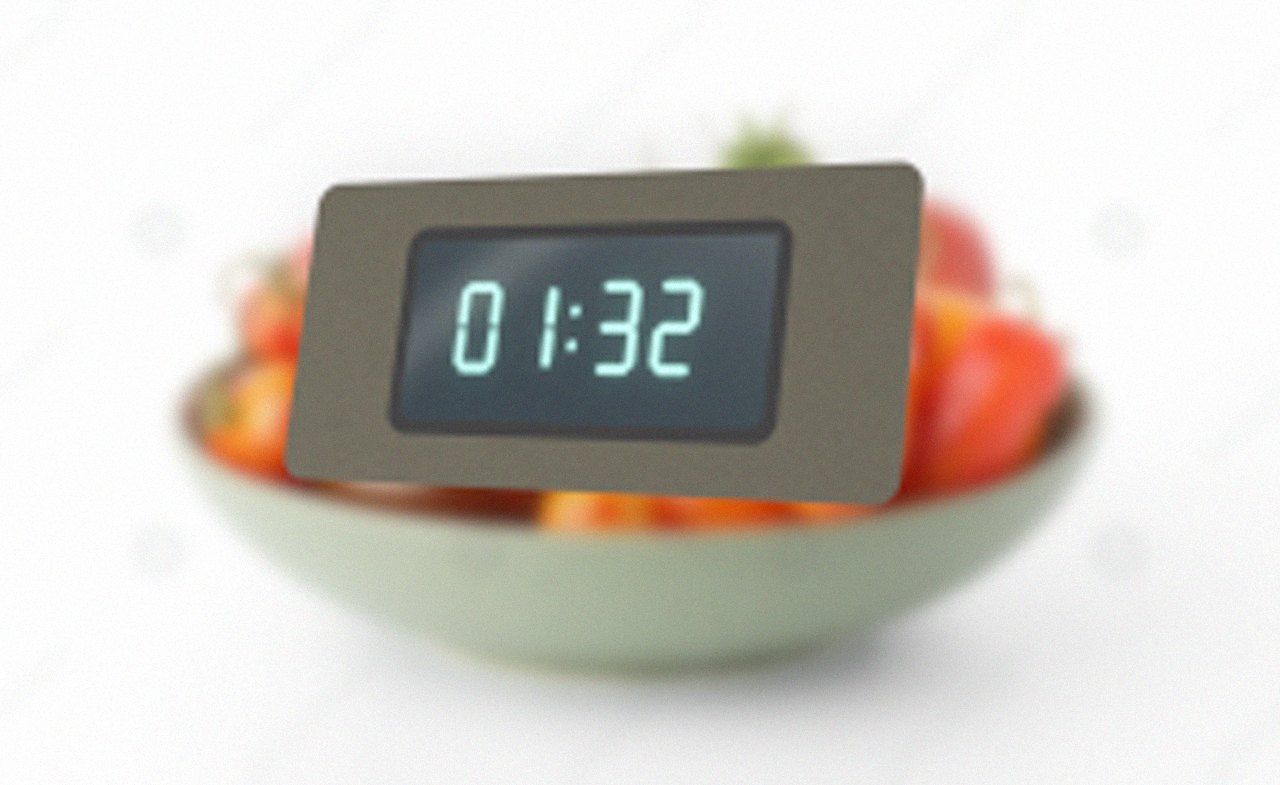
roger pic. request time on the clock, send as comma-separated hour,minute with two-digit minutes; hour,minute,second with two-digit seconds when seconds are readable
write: 1,32
